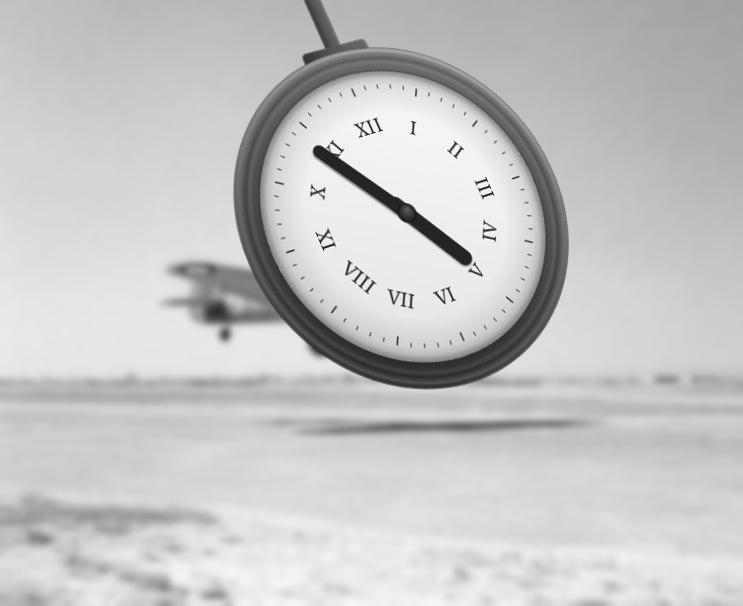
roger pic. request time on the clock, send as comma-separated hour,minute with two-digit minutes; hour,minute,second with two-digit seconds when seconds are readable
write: 4,54
